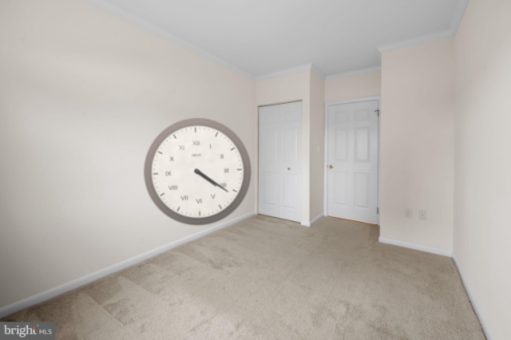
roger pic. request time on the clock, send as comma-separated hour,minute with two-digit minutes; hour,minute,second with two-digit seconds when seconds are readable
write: 4,21
